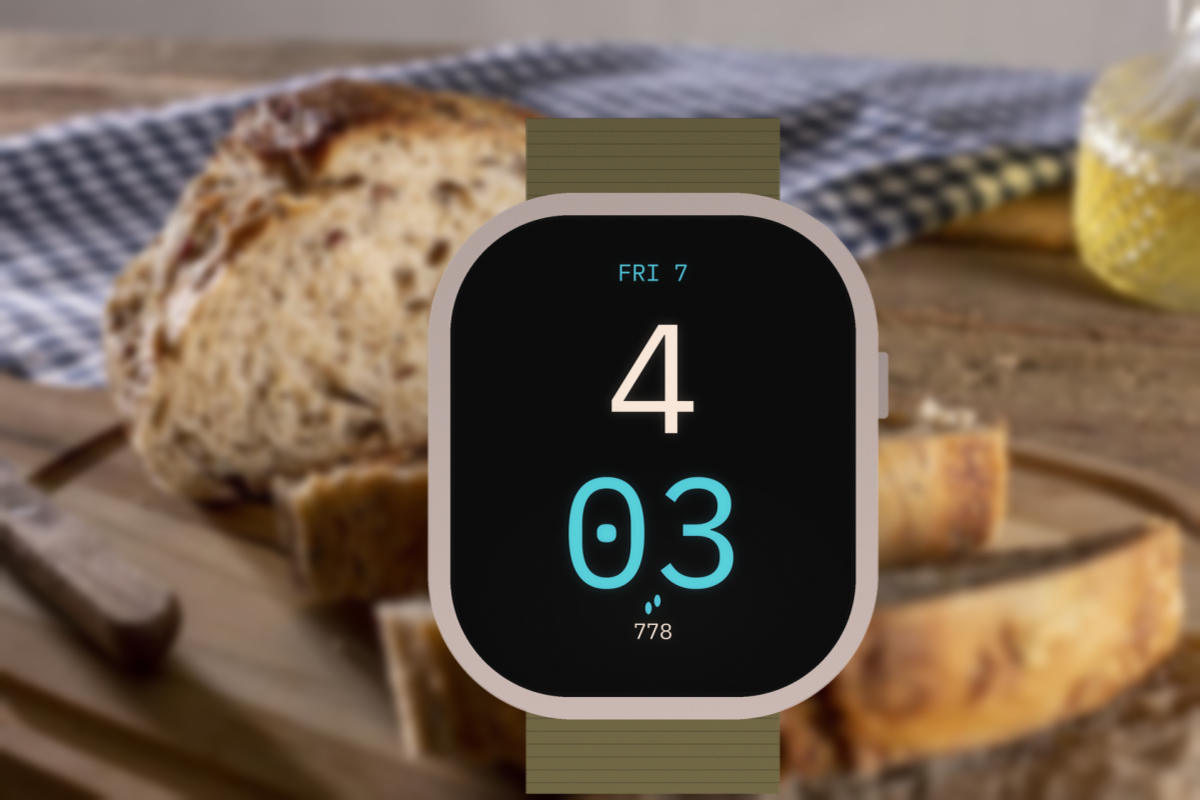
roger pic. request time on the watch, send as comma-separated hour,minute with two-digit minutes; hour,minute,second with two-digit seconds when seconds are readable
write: 4,03
